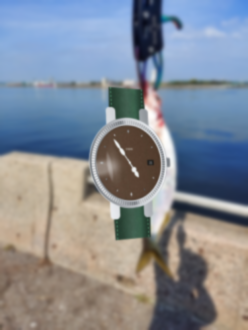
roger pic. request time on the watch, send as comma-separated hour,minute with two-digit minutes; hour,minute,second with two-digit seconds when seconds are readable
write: 4,54
